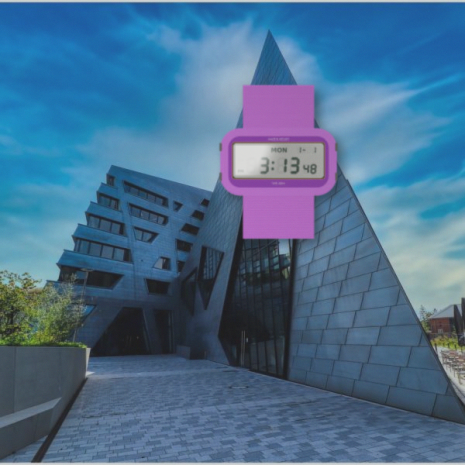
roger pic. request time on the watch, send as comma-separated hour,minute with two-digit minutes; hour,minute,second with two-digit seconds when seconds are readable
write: 3,13,48
